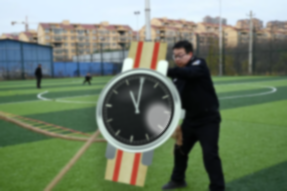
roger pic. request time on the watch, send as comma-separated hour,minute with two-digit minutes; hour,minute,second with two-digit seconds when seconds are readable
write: 11,00
